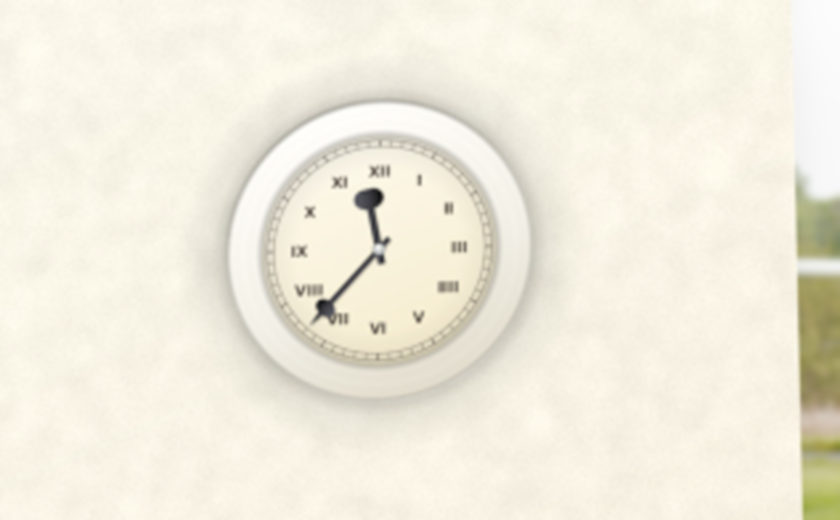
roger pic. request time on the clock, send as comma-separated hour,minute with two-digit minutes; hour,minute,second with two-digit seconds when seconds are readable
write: 11,37
